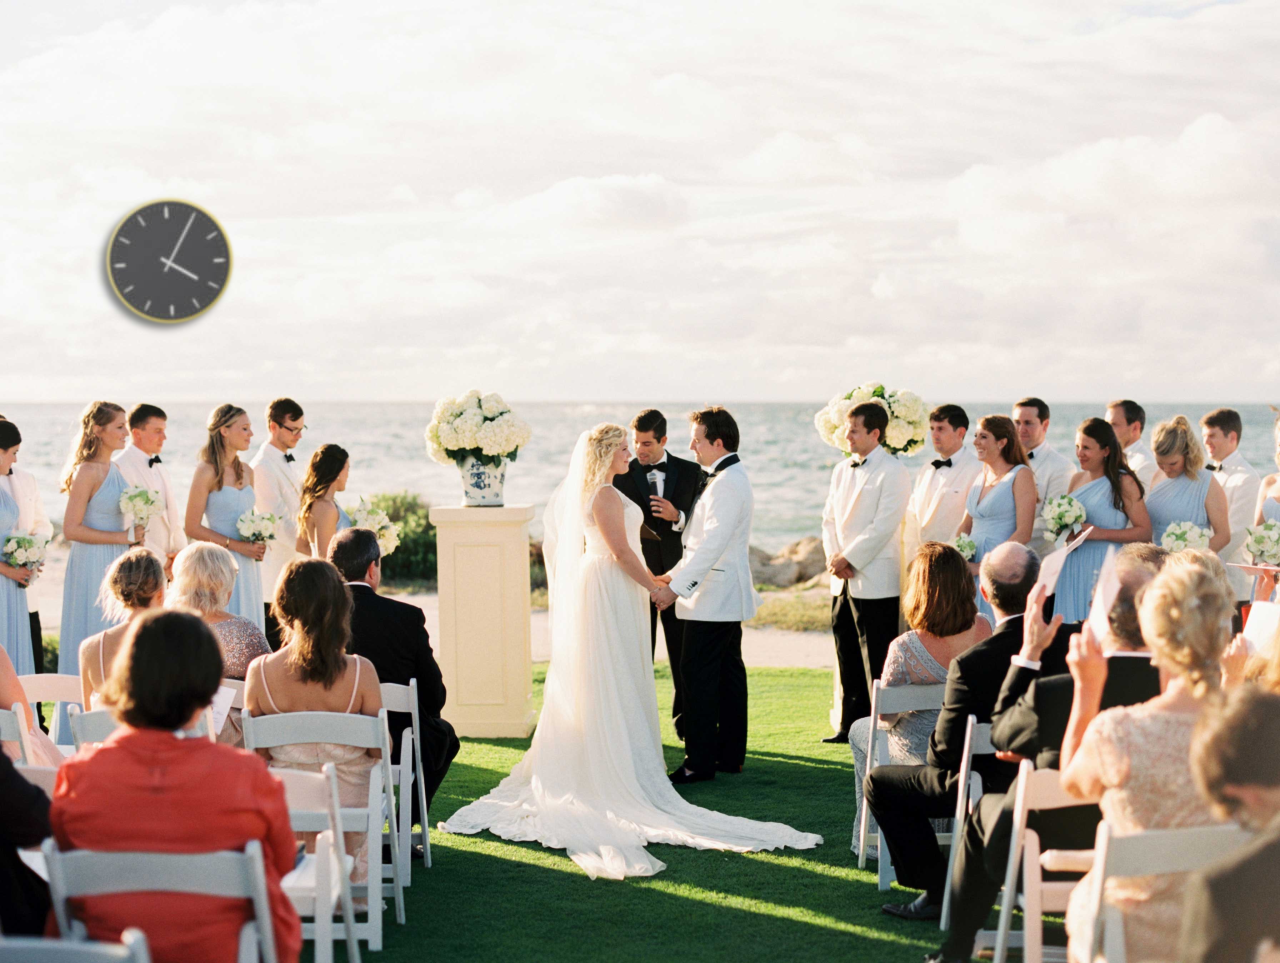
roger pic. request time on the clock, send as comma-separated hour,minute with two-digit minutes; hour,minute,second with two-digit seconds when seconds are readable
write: 4,05
